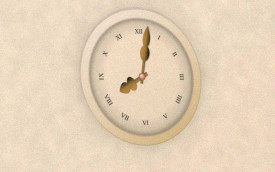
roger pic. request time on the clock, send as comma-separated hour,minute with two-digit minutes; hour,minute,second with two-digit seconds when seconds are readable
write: 8,02
